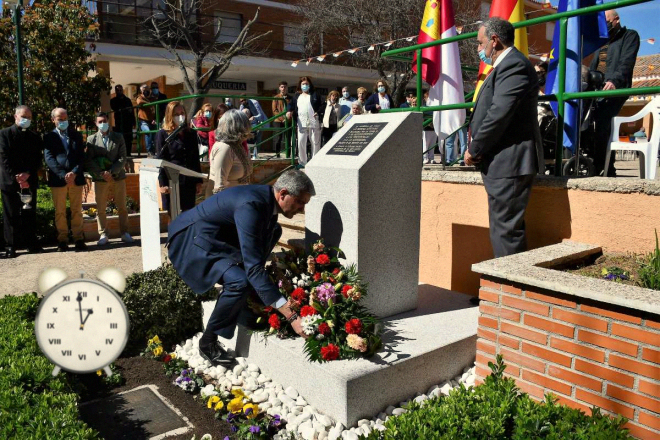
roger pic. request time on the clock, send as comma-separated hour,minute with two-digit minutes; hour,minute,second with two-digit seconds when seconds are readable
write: 12,59
